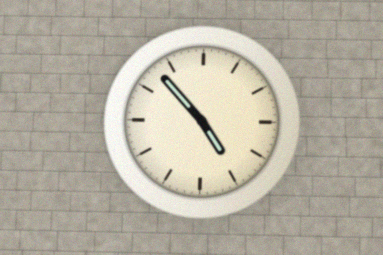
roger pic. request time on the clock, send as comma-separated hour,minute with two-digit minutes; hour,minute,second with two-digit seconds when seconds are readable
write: 4,53
